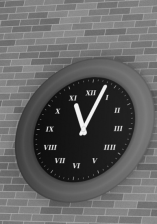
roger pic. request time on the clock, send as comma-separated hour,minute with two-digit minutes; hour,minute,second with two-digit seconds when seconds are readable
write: 11,03
